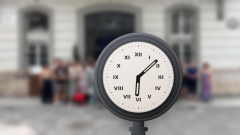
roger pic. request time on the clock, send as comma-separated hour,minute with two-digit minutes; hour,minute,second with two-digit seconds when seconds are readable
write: 6,08
